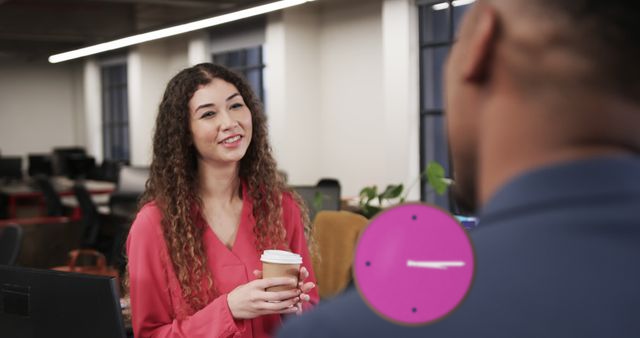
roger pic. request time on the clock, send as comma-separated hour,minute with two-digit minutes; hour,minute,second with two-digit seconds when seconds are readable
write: 3,15
